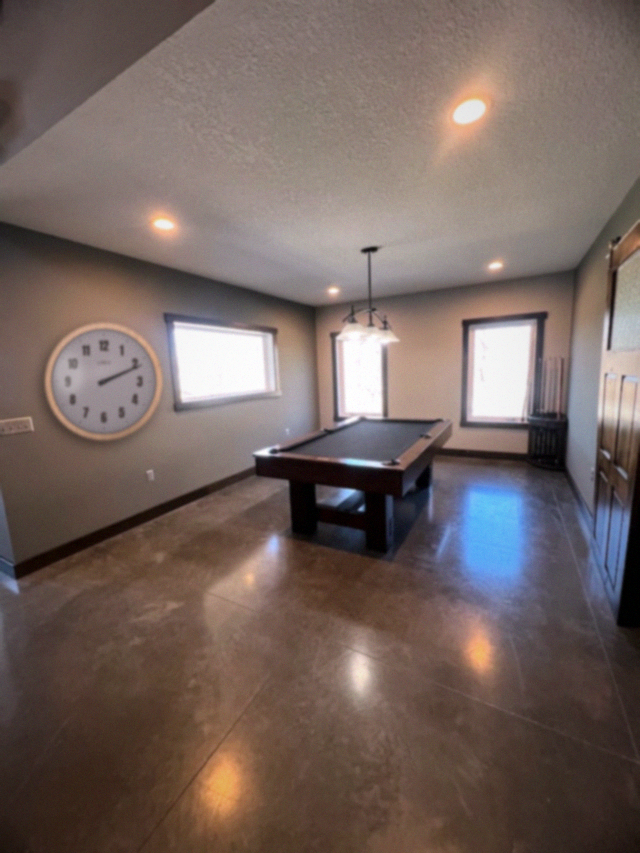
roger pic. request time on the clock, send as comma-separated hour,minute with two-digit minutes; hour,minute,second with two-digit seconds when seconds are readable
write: 2,11
